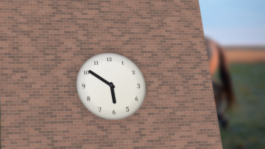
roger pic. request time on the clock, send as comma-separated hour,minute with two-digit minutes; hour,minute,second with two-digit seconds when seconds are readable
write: 5,51
